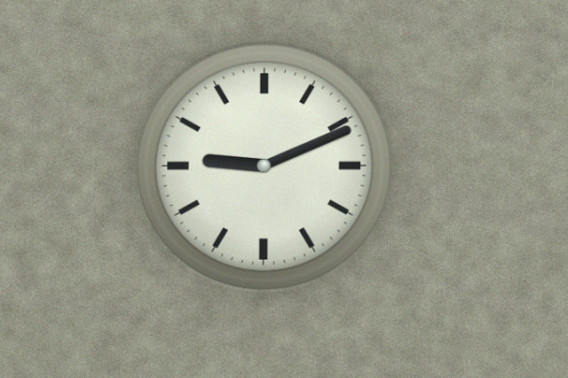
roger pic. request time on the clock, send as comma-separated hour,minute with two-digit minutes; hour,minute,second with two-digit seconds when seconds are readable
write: 9,11
